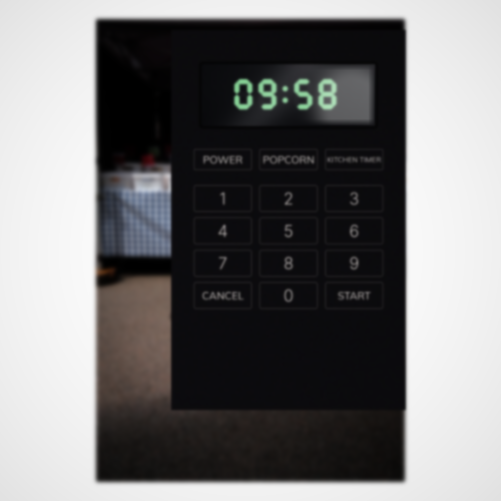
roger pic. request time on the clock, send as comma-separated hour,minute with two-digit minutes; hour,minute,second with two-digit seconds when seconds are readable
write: 9,58
